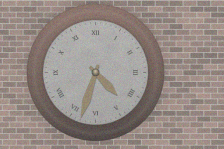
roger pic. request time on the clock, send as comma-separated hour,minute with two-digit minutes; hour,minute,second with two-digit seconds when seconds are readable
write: 4,33
